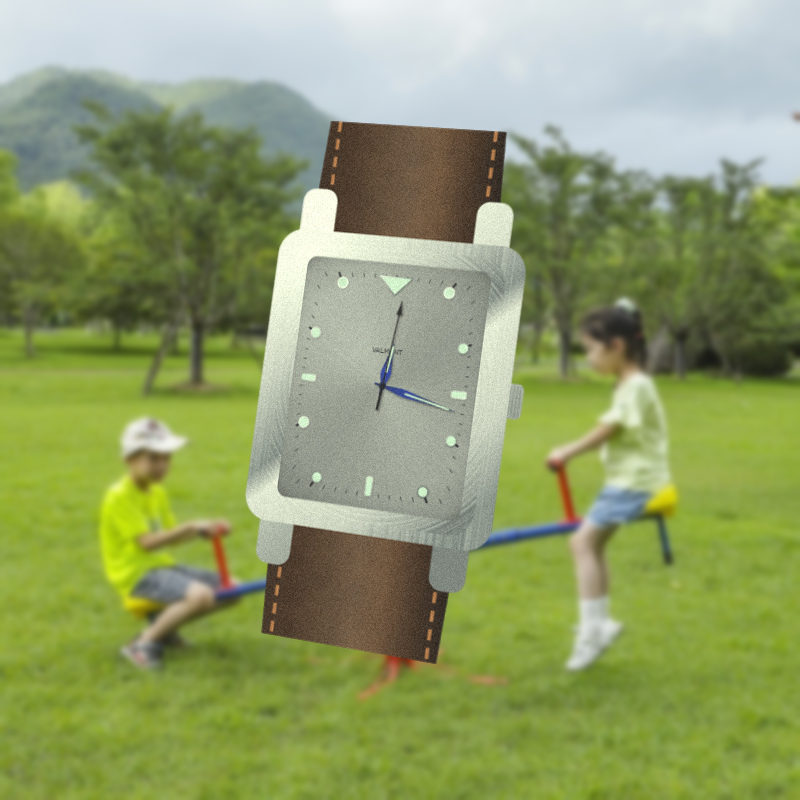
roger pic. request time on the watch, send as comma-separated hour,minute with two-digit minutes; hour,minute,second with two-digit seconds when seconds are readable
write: 12,17,01
